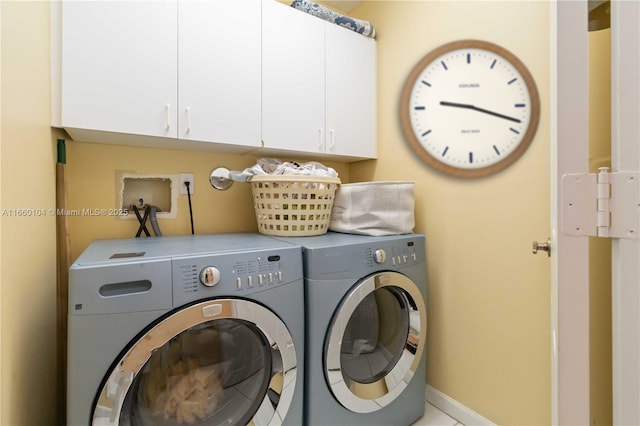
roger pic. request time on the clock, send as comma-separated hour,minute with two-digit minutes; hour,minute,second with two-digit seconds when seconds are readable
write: 9,18
